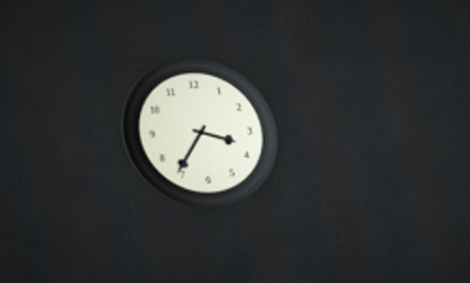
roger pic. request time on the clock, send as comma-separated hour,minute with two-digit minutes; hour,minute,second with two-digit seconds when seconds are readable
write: 3,36
